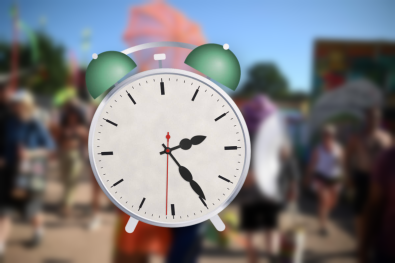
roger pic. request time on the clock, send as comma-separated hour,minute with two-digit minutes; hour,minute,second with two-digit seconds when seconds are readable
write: 2,24,31
